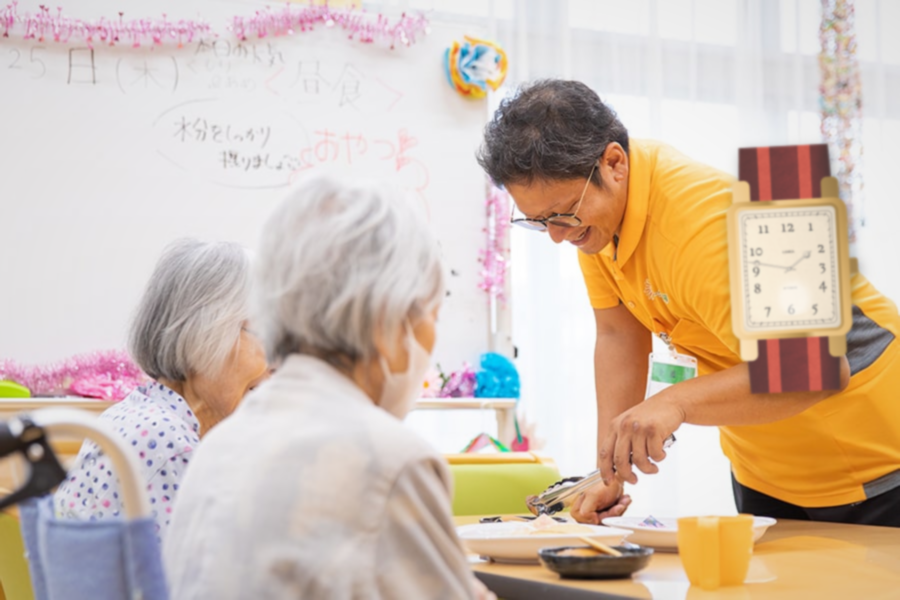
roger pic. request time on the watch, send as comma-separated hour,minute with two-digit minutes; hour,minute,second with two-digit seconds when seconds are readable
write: 1,47
